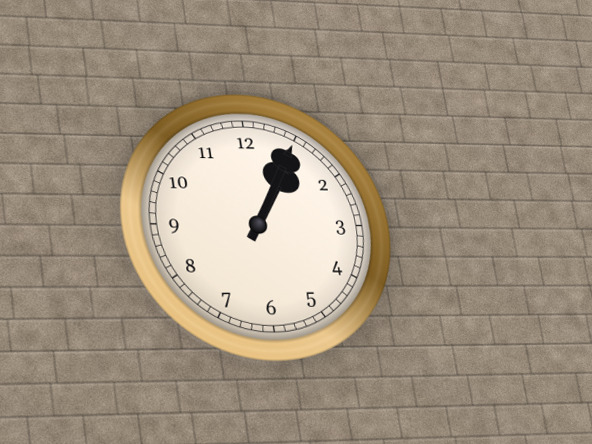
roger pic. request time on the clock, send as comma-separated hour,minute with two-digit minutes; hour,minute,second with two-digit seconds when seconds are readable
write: 1,05
